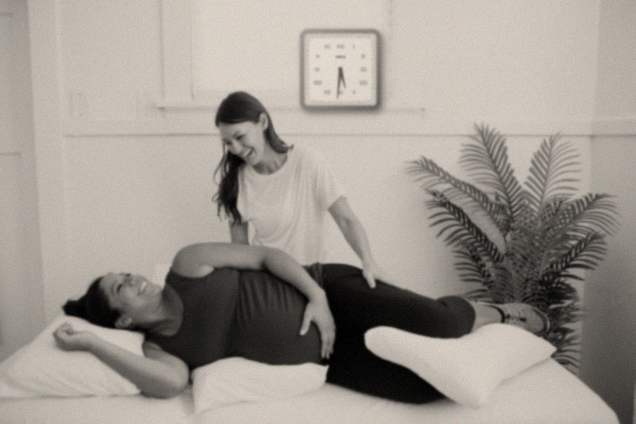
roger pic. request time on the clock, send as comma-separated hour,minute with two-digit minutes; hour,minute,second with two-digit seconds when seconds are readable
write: 5,31
